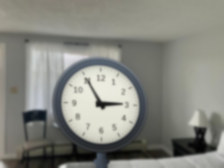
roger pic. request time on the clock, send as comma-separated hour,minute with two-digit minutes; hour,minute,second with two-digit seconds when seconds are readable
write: 2,55
